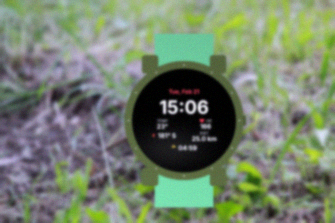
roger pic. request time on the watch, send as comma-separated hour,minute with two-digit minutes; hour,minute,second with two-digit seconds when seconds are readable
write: 15,06
